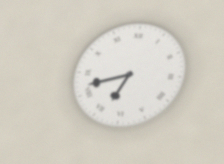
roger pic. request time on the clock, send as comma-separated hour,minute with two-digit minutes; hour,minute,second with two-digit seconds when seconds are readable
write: 6,42
